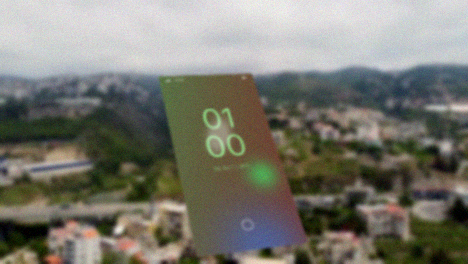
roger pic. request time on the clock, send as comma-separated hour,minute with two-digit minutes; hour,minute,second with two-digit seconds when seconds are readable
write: 1,00
